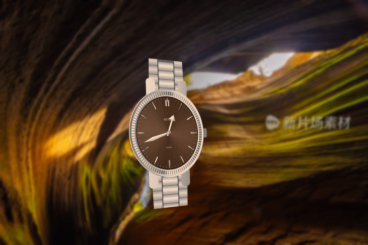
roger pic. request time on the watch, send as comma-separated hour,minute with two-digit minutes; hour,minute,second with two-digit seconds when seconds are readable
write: 12,42
